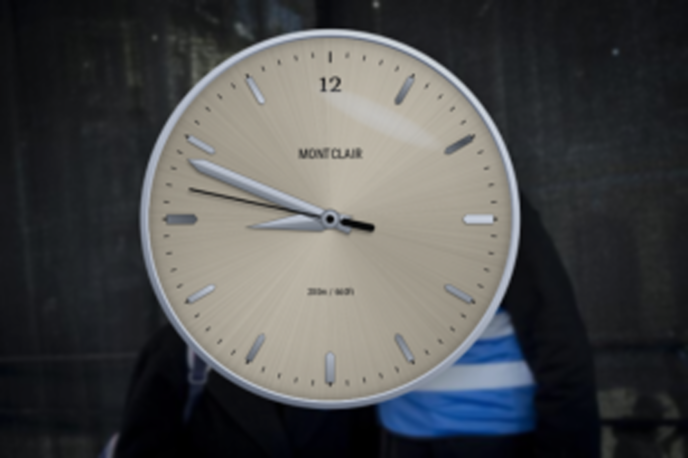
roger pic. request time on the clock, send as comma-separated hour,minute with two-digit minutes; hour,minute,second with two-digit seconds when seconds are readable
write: 8,48,47
